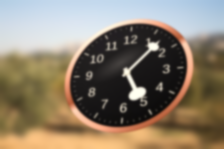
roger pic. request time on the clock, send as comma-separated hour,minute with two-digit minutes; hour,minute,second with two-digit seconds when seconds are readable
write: 5,07
